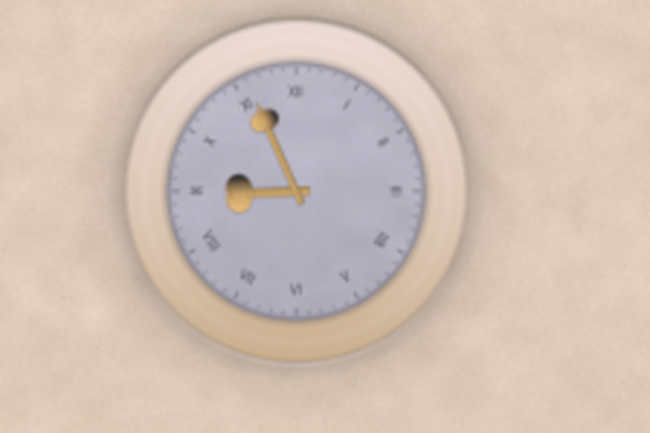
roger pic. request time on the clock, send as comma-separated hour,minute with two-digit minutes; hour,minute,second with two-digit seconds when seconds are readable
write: 8,56
